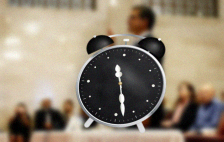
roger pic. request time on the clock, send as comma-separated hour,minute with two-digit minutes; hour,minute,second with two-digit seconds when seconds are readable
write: 11,28
